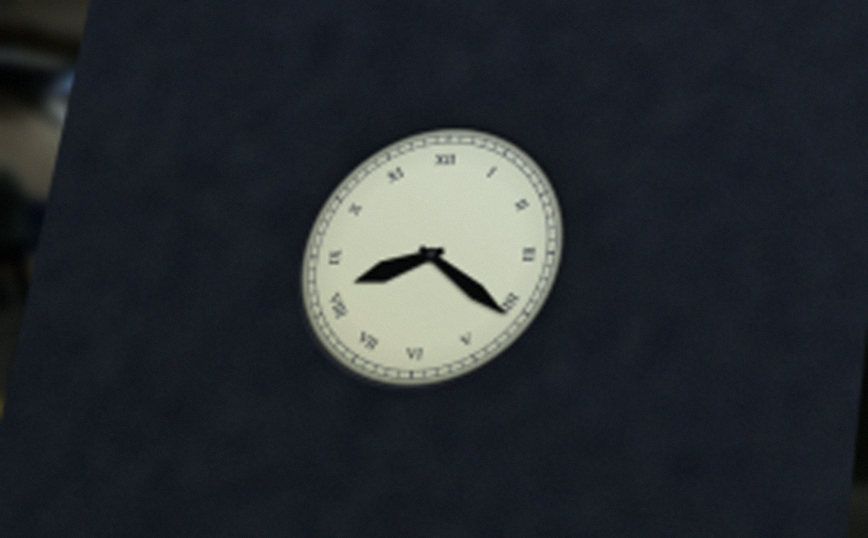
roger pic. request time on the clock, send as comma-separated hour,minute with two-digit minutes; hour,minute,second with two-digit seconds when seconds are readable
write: 8,21
